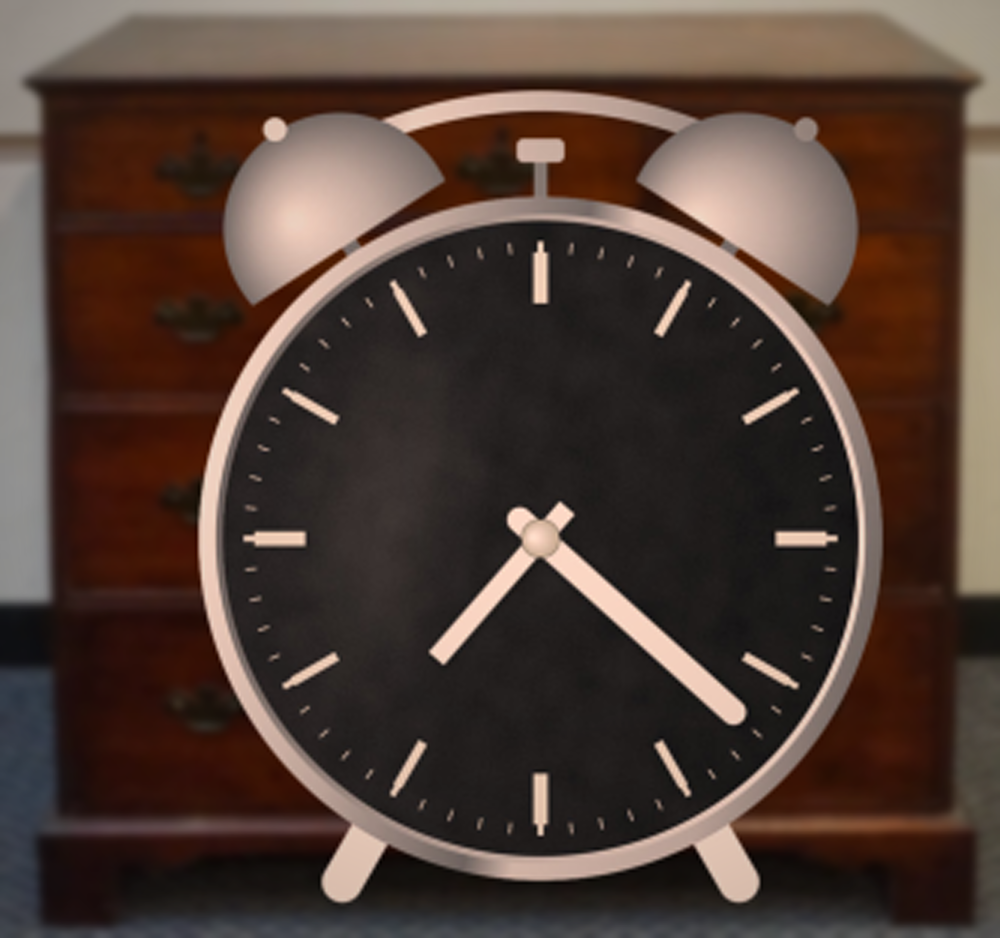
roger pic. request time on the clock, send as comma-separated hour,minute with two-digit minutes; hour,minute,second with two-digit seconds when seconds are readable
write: 7,22
